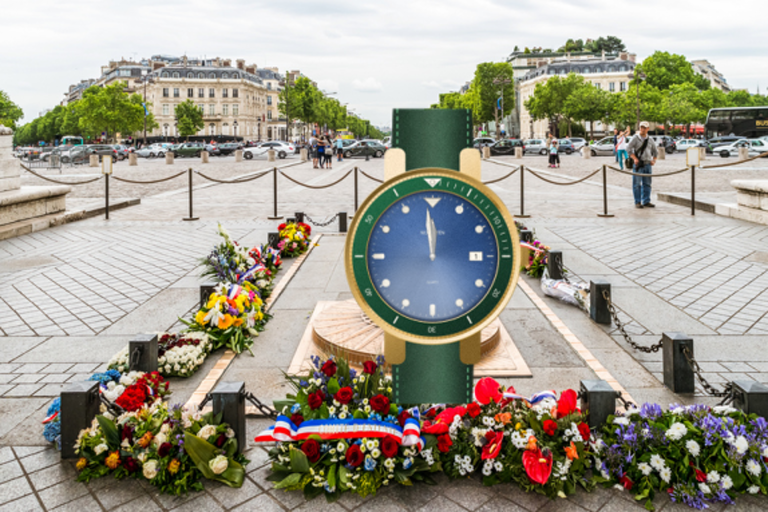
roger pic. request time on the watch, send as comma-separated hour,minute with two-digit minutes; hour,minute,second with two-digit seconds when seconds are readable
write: 11,59
